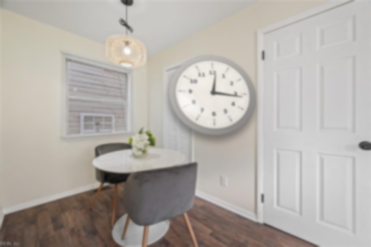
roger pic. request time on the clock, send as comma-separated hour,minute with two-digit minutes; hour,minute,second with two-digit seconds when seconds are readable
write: 12,16
